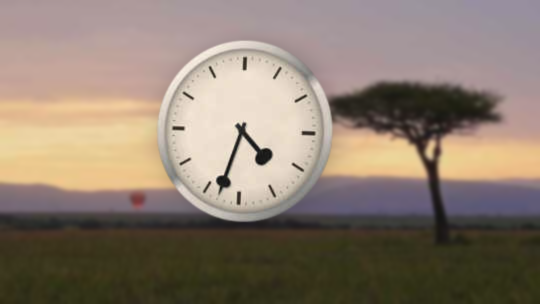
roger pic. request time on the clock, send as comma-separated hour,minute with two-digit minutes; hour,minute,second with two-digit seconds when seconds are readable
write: 4,33
